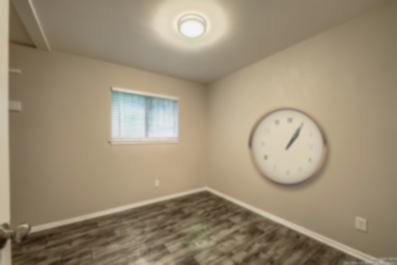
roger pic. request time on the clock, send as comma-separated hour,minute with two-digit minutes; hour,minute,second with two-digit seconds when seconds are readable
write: 1,05
